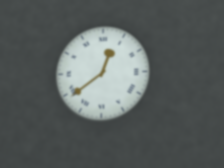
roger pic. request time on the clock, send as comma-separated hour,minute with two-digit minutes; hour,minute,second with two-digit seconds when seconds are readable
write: 12,39
